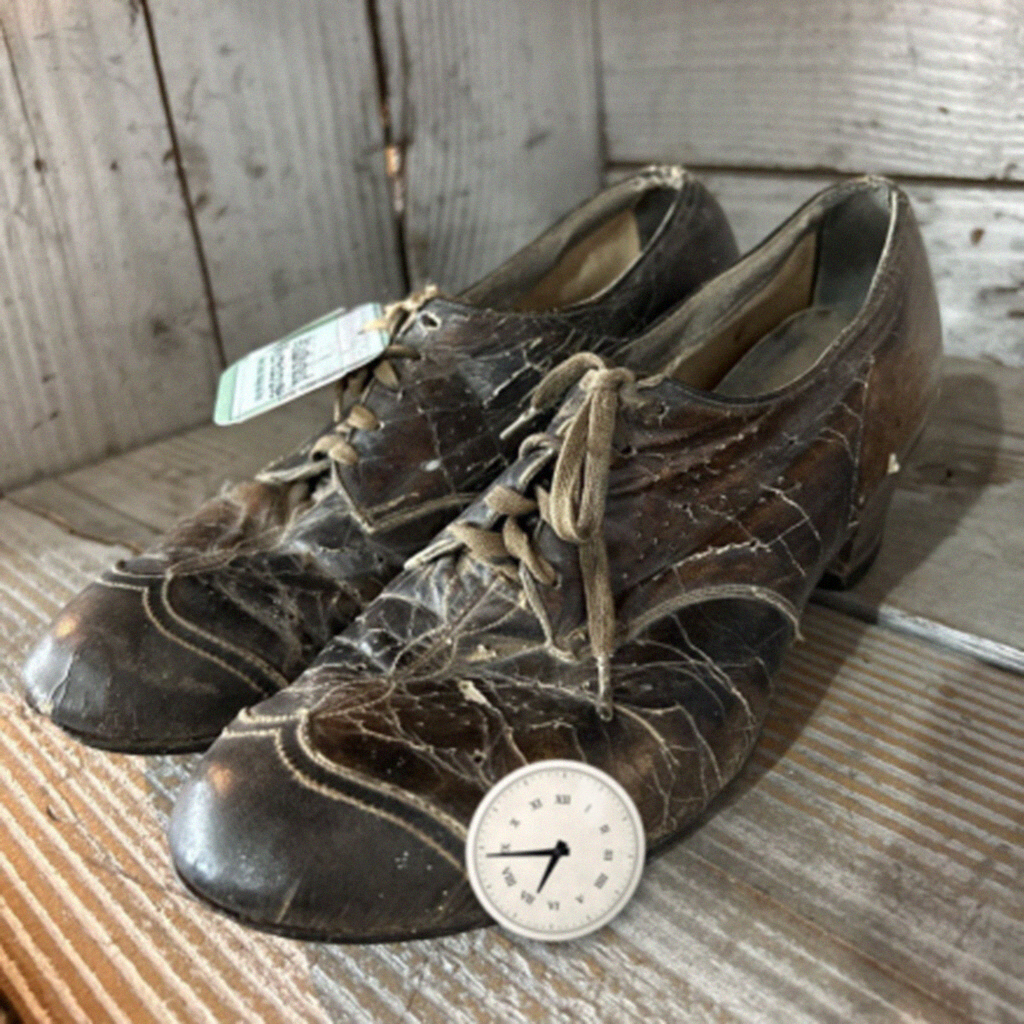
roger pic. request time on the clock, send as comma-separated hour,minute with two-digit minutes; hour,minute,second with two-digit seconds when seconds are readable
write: 6,44
